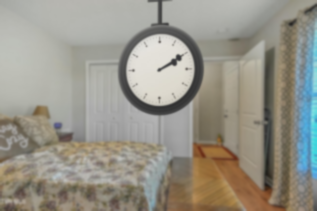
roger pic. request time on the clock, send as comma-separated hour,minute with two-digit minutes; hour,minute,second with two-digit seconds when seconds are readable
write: 2,10
